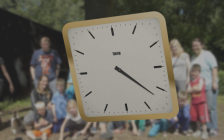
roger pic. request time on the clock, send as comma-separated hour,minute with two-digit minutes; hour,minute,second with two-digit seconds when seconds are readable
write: 4,22
